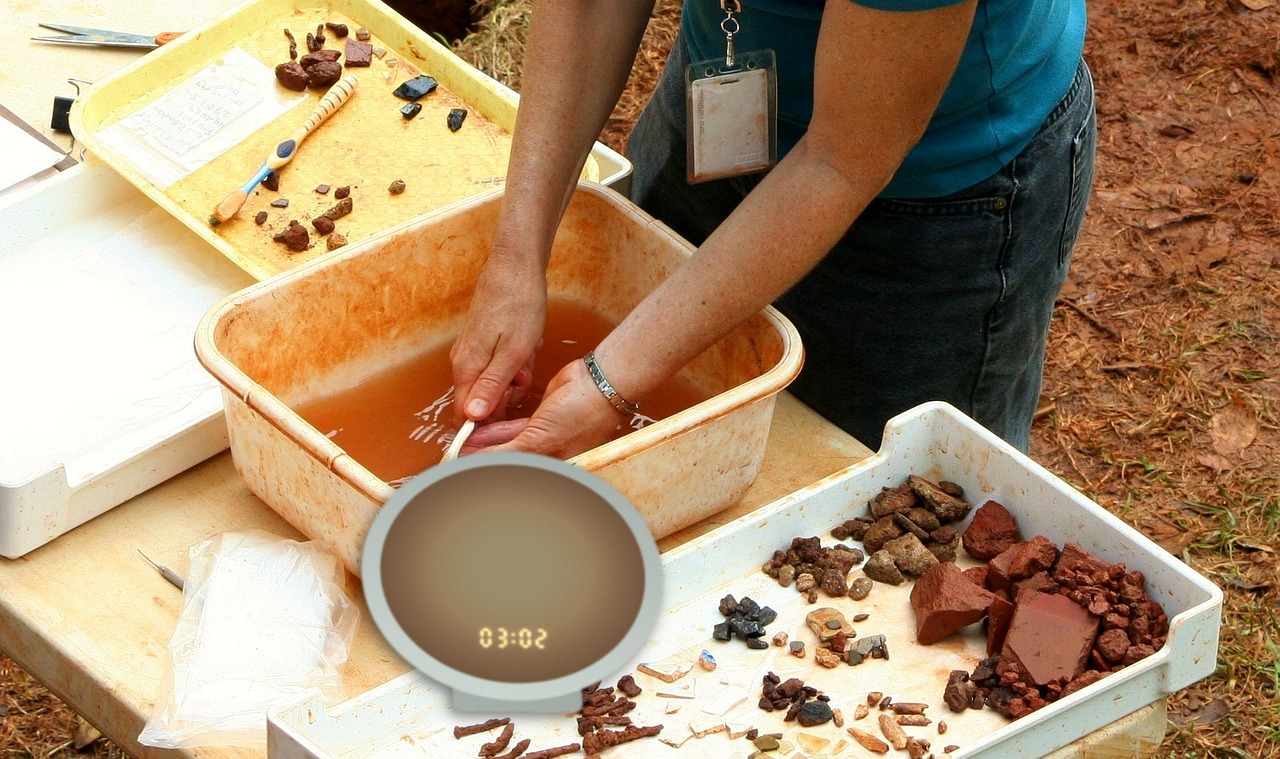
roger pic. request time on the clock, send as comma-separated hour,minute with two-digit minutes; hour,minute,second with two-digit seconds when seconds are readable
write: 3,02
